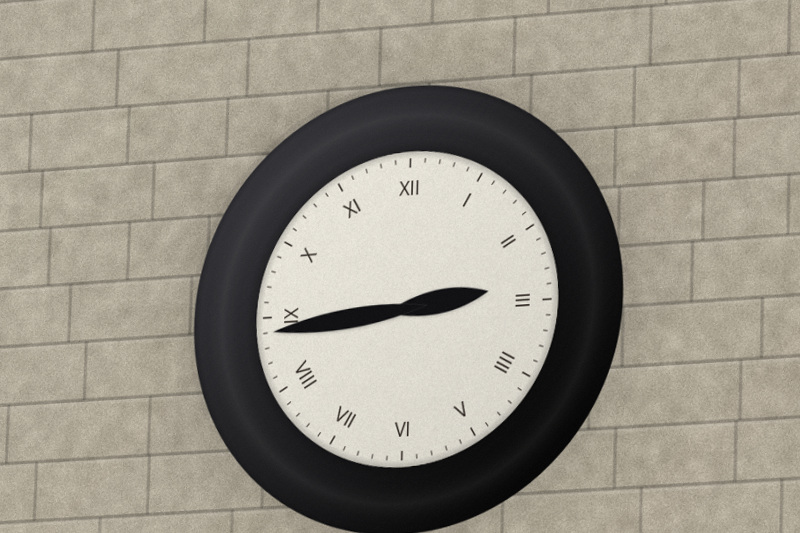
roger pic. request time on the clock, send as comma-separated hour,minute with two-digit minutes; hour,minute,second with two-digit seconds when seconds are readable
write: 2,44
